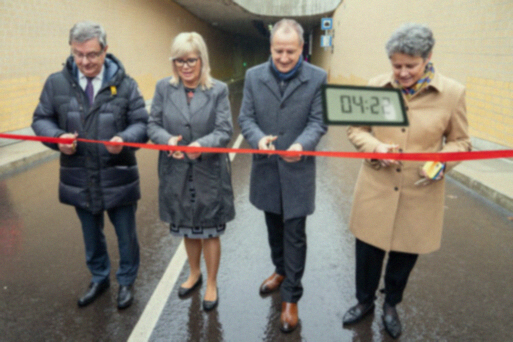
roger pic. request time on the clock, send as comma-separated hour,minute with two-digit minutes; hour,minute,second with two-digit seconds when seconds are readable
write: 4,22
